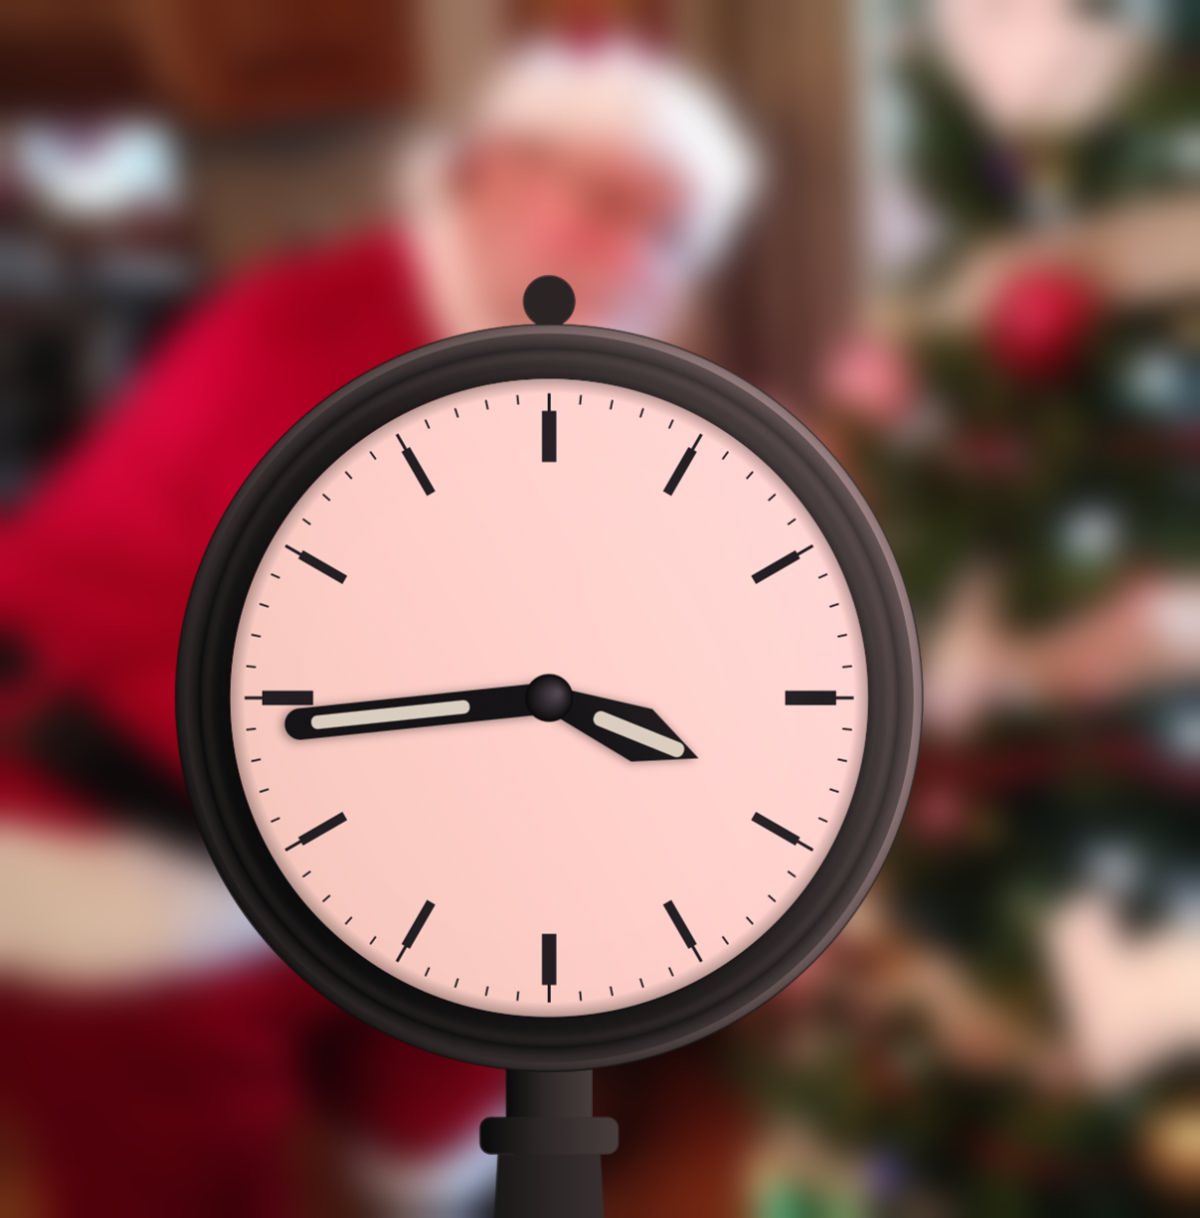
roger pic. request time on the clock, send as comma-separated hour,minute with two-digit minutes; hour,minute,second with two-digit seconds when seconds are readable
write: 3,44
